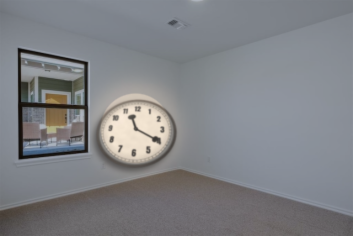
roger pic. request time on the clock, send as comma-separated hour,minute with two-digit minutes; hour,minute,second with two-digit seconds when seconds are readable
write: 11,20
